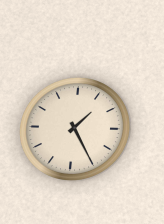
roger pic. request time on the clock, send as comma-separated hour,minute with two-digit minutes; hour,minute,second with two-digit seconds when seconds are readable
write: 1,25
